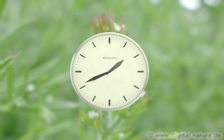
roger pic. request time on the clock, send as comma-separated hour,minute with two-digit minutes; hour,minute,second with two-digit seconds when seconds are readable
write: 1,41
